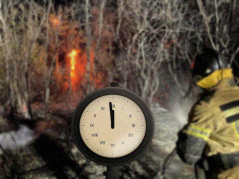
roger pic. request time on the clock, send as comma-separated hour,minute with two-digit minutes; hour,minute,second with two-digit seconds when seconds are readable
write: 11,59
